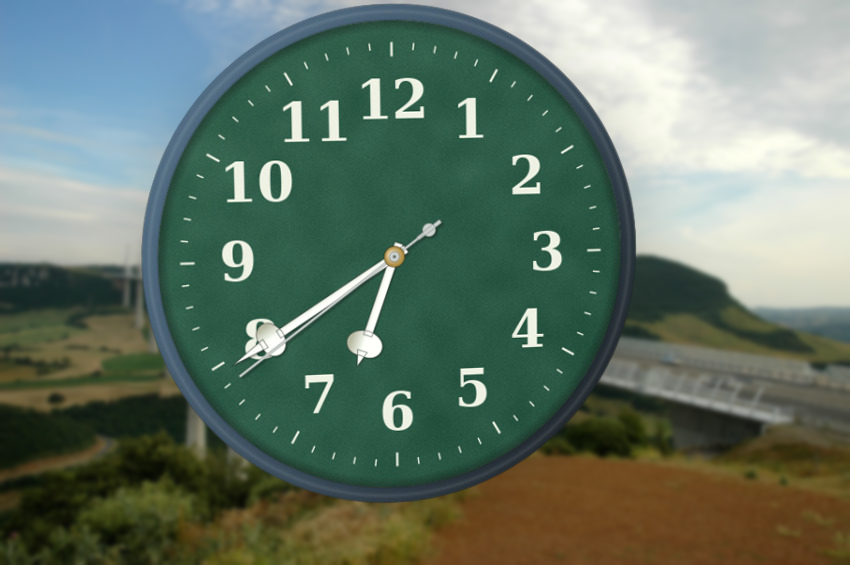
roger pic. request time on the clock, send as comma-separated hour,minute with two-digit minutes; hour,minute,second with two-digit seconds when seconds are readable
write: 6,39,39
